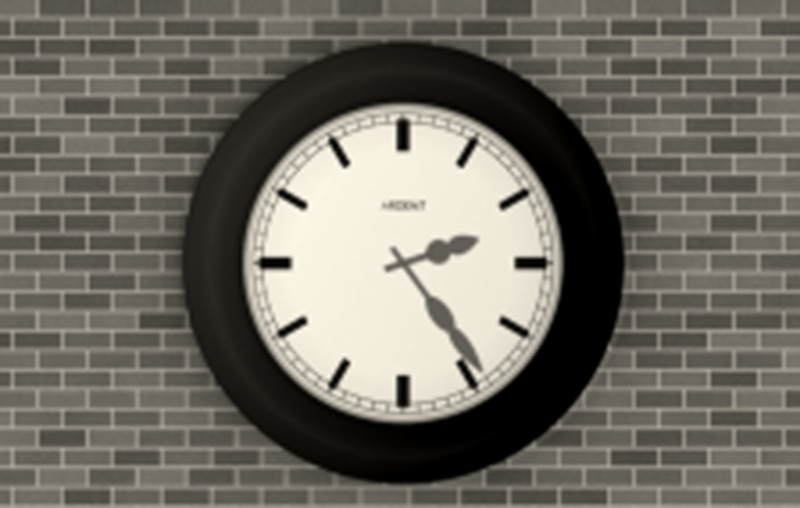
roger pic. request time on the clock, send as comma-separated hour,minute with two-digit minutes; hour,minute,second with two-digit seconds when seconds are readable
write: 2,24
